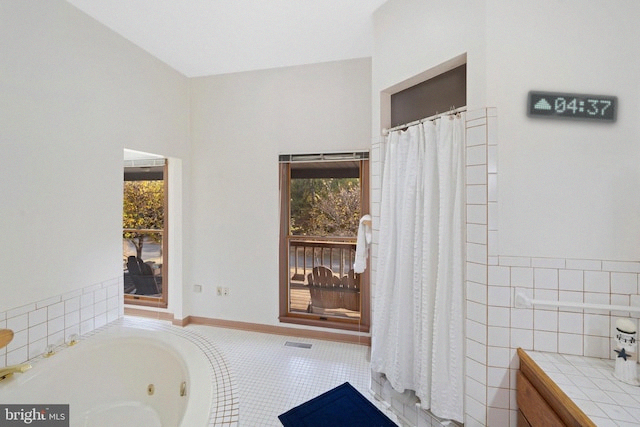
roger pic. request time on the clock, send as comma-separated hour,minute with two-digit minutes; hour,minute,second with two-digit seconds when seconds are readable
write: 4,37
